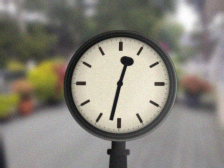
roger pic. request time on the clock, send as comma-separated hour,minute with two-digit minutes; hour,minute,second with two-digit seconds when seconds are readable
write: 12,32
